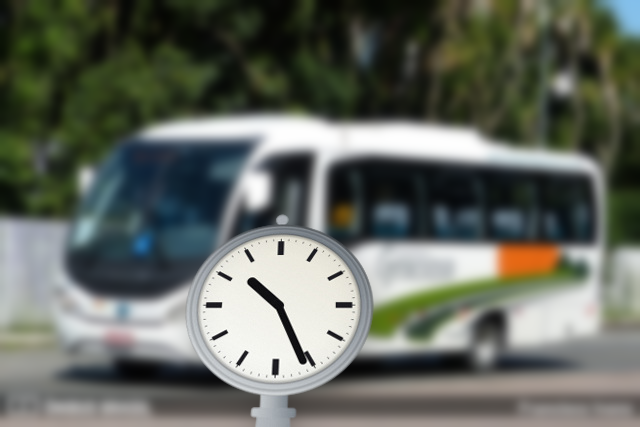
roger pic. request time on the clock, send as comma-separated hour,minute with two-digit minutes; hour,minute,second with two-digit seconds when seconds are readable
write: 10,26
